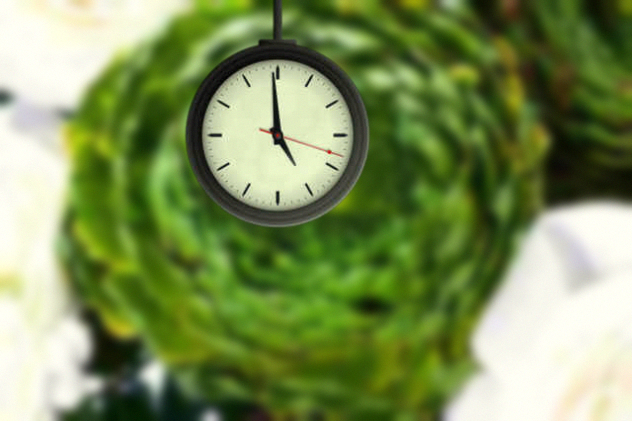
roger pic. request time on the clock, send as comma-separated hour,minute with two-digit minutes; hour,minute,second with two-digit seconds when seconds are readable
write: 4,59,18
